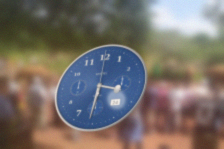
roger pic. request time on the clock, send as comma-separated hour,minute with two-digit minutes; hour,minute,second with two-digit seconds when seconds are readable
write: 3,31
